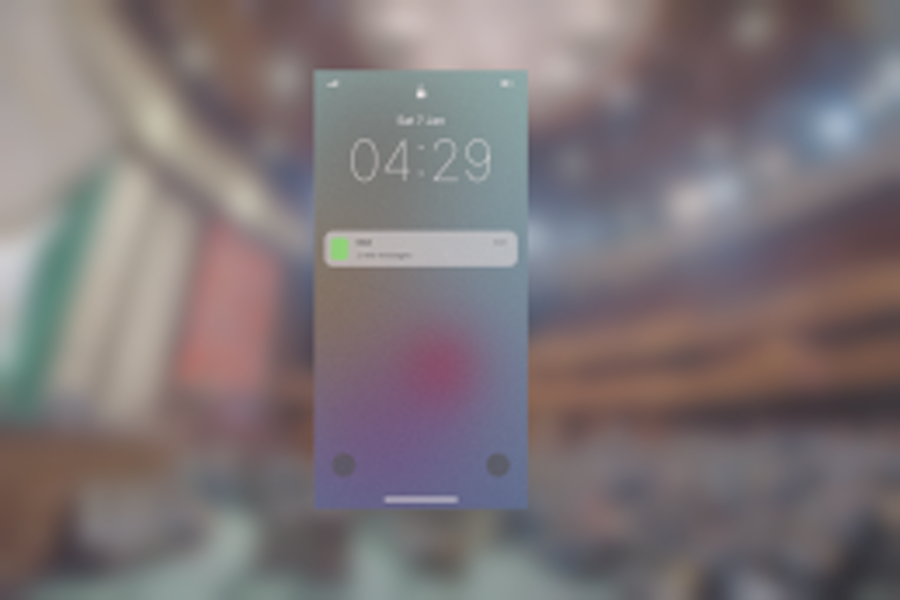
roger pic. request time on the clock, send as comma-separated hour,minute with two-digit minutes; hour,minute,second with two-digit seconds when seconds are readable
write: 4,29
